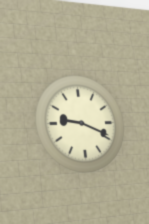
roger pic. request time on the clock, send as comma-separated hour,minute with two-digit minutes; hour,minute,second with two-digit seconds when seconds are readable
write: 9,19
